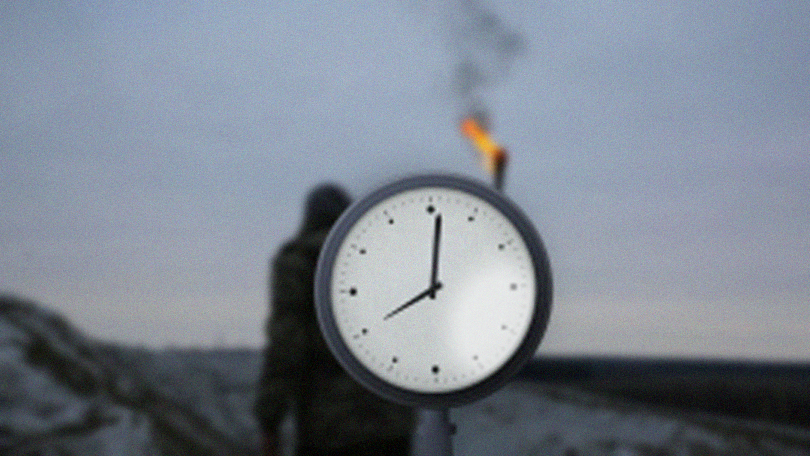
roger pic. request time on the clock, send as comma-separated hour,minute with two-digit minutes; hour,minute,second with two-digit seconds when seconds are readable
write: 8,01
